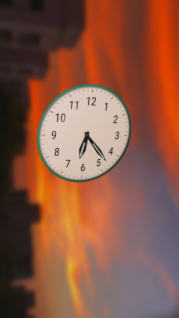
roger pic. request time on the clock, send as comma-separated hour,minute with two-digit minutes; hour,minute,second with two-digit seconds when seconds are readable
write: 6,23
